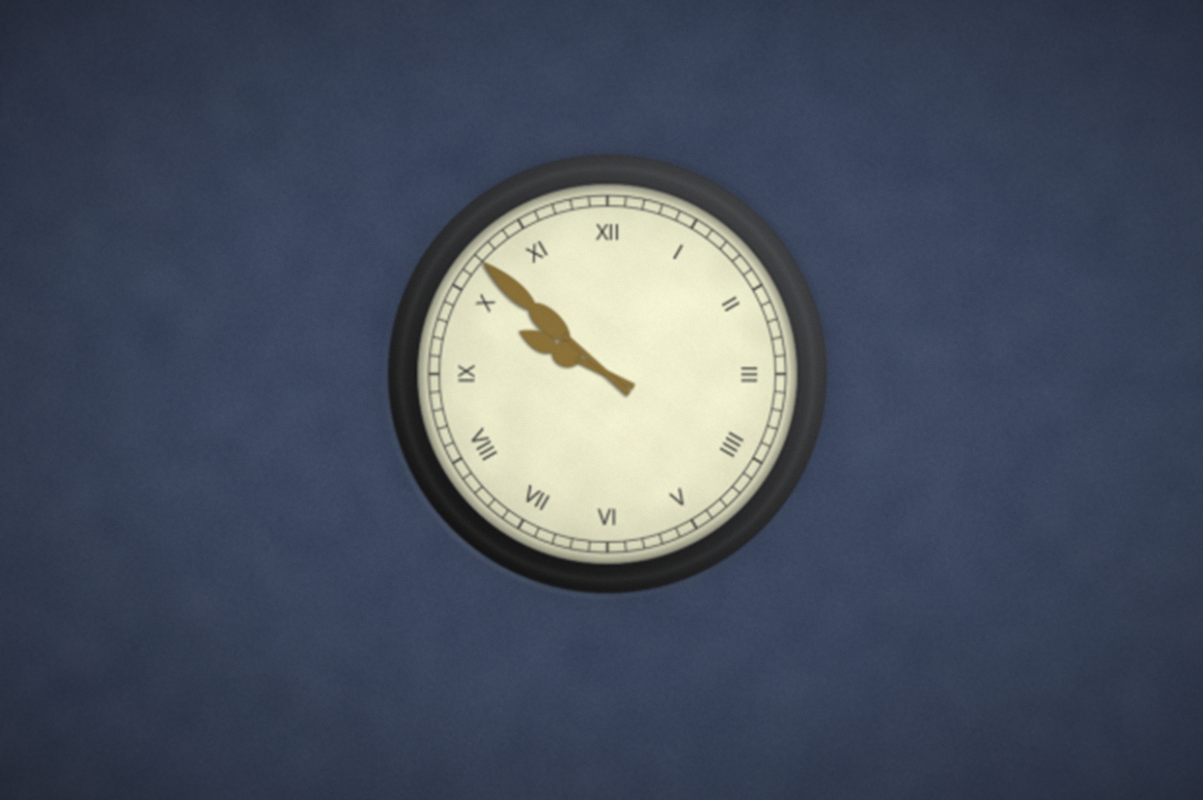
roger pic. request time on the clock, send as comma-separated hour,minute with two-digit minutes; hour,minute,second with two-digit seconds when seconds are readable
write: 9,52
